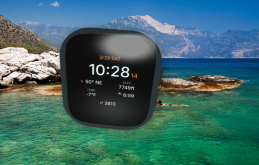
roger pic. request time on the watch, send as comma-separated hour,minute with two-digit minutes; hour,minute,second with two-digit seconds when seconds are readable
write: 10,28
